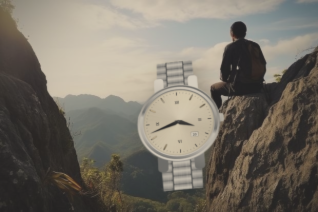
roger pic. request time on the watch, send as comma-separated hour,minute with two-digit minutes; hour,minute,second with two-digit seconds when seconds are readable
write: 3,42
